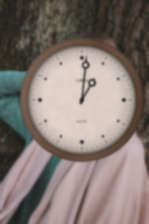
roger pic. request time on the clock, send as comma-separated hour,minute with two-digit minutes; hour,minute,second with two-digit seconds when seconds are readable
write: 1,01
